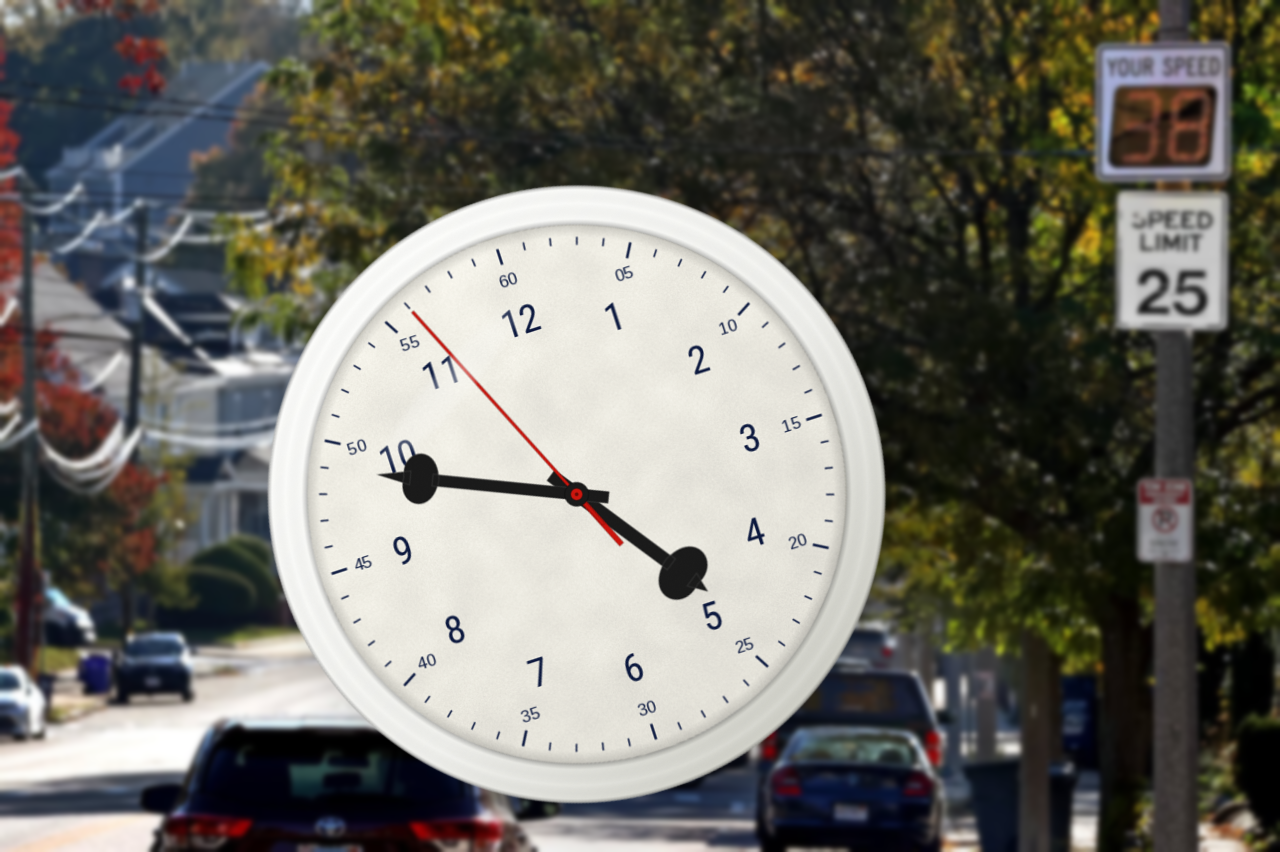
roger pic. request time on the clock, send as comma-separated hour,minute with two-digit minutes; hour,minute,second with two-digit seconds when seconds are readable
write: 4,48,56
